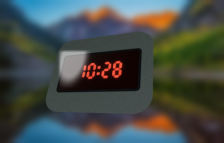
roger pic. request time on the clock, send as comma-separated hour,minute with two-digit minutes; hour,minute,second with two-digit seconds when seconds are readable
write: 10,28
